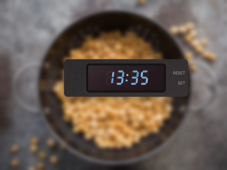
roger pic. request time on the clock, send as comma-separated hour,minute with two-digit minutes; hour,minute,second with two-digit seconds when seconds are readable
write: 13,35
